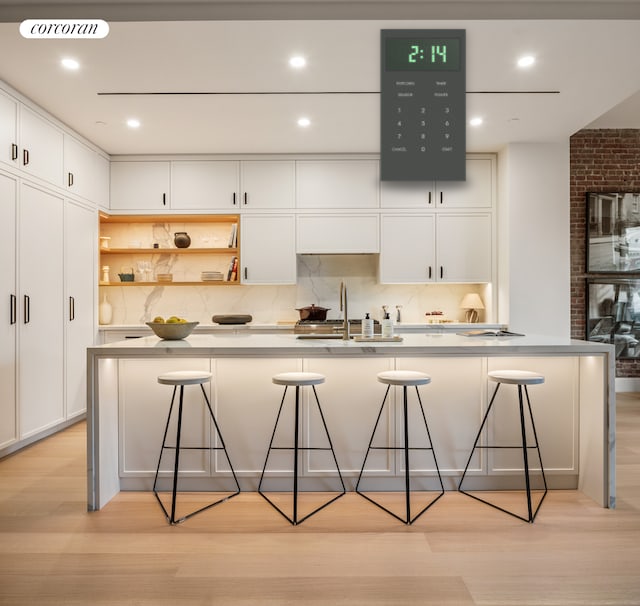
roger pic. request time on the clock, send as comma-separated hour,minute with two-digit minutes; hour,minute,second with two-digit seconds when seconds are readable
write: 2,14
